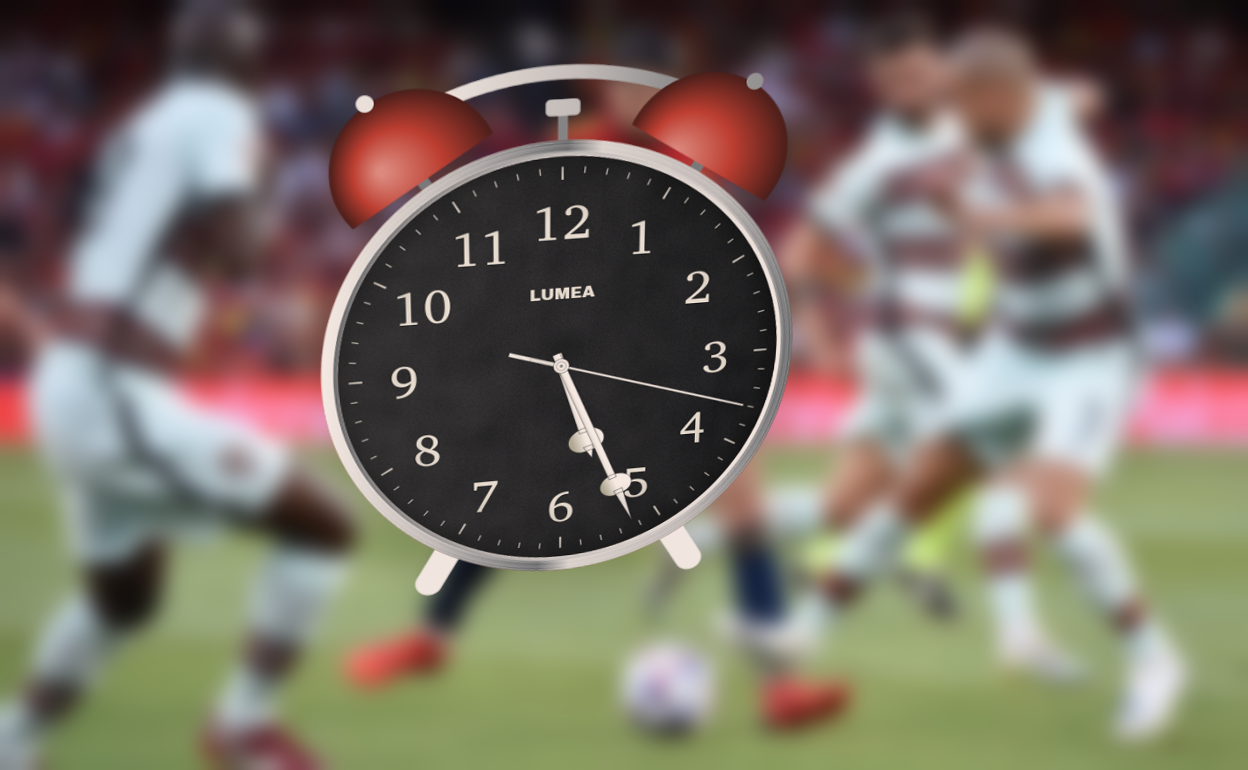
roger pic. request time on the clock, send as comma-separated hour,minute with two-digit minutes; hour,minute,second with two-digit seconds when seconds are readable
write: 5,26,18
